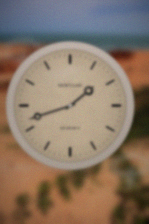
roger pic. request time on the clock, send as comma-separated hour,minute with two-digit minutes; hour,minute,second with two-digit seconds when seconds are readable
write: 1,42
